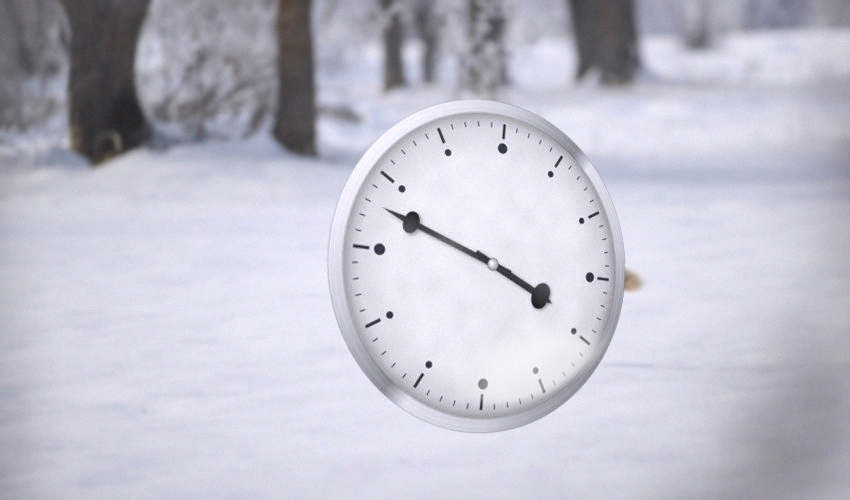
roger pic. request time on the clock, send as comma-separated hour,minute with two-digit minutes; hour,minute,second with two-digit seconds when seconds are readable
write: 3,48
